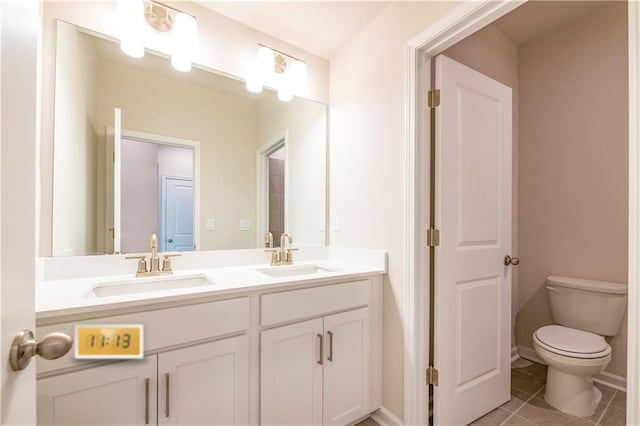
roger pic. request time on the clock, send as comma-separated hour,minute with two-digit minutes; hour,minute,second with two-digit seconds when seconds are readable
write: 11,13
